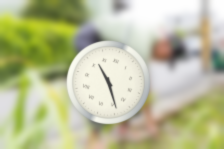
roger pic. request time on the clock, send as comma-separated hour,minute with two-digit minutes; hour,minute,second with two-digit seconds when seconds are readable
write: 10,24
